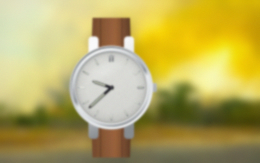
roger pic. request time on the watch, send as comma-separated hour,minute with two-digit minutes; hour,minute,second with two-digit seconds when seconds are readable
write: 9,38
